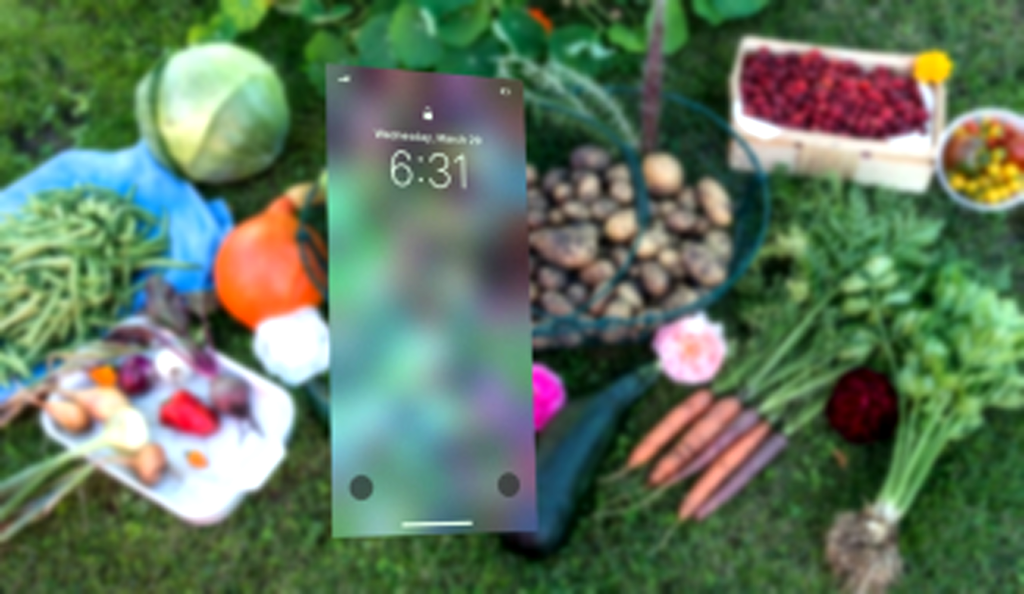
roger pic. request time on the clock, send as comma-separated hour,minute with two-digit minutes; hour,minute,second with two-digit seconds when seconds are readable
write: 6,31
